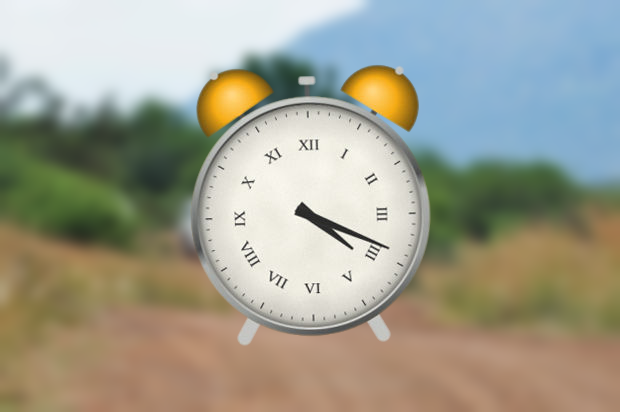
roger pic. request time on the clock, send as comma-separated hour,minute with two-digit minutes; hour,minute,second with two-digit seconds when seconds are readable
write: 4,19
